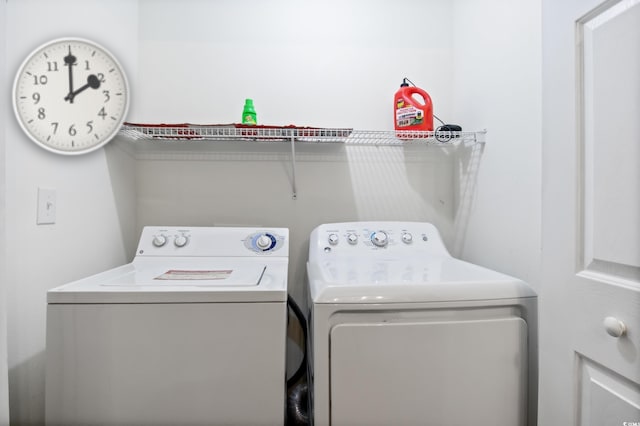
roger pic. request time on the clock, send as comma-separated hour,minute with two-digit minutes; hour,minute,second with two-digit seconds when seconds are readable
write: 2,00
